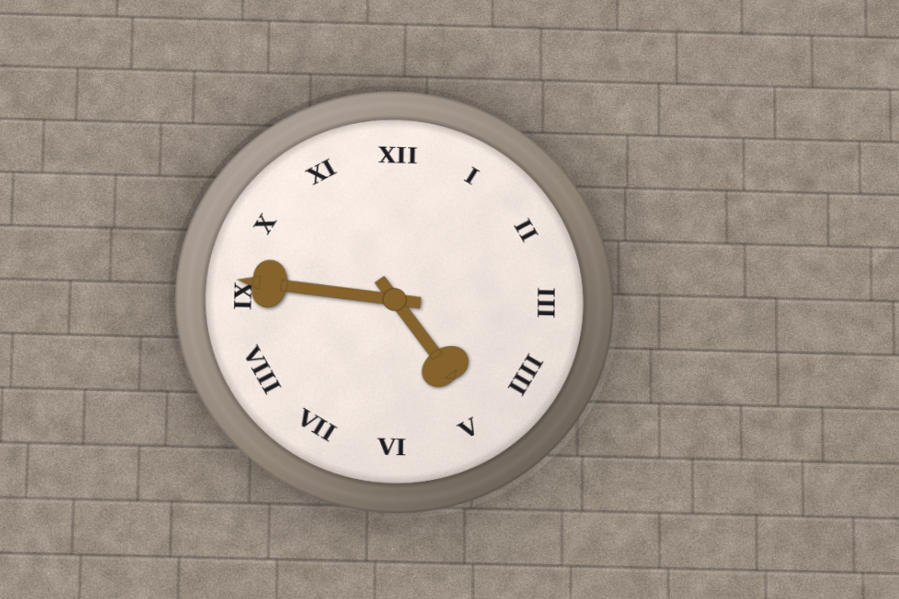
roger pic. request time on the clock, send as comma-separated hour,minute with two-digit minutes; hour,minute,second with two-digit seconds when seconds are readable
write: 4,46
